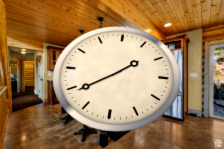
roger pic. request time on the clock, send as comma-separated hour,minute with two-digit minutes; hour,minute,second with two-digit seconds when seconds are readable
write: 1,39
